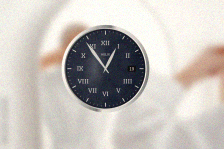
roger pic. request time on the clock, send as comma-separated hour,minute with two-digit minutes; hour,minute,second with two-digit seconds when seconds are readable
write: 12,54
